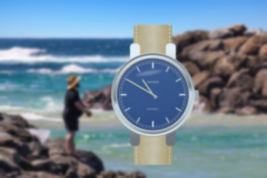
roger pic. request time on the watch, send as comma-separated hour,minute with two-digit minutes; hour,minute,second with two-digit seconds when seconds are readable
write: 10,50
